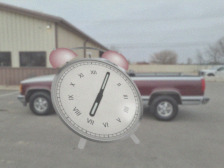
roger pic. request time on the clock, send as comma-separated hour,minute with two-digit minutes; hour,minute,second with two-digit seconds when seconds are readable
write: 7,05
